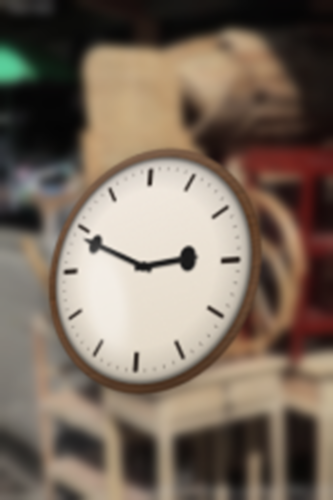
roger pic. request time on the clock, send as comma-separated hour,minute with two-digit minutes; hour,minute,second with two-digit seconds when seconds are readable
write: 2,49
